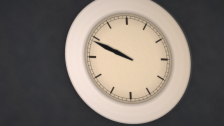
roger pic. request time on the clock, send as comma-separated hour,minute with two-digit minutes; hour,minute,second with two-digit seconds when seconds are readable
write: 9,49
